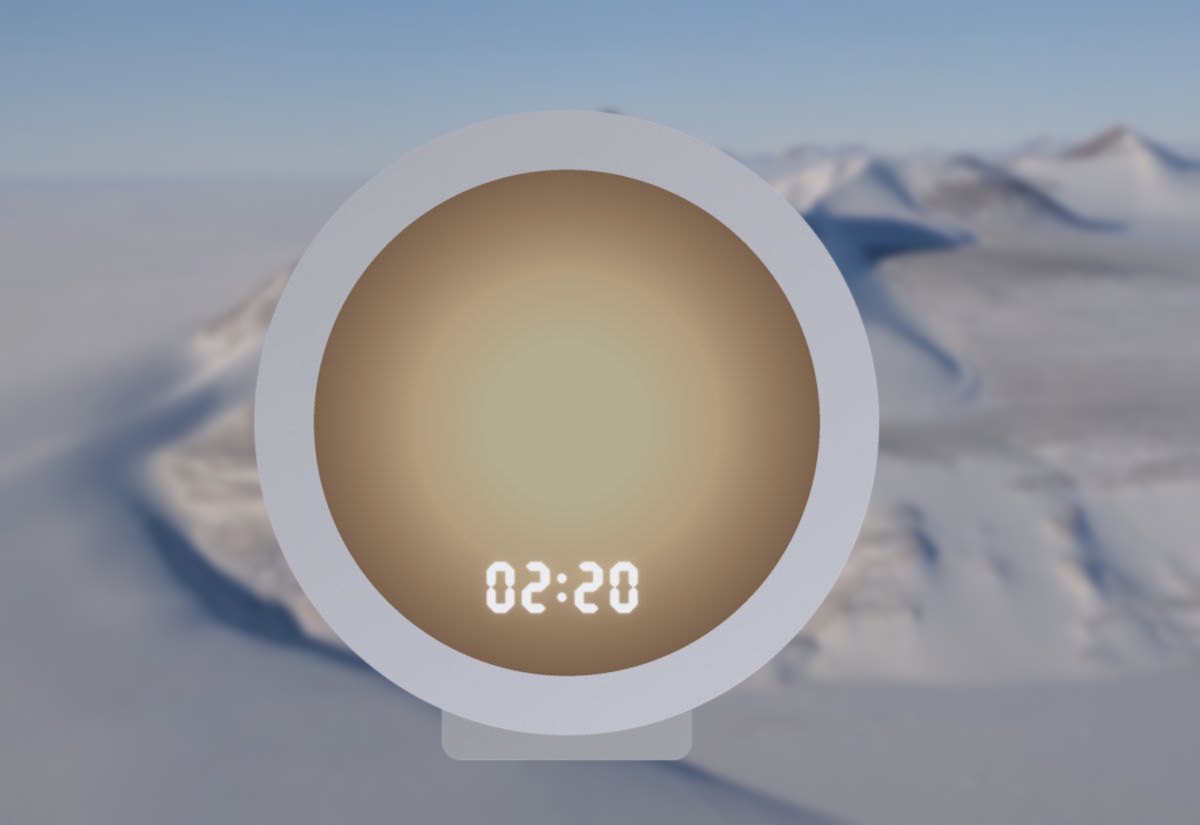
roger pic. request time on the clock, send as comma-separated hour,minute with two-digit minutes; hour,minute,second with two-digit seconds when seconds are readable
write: 2,20
